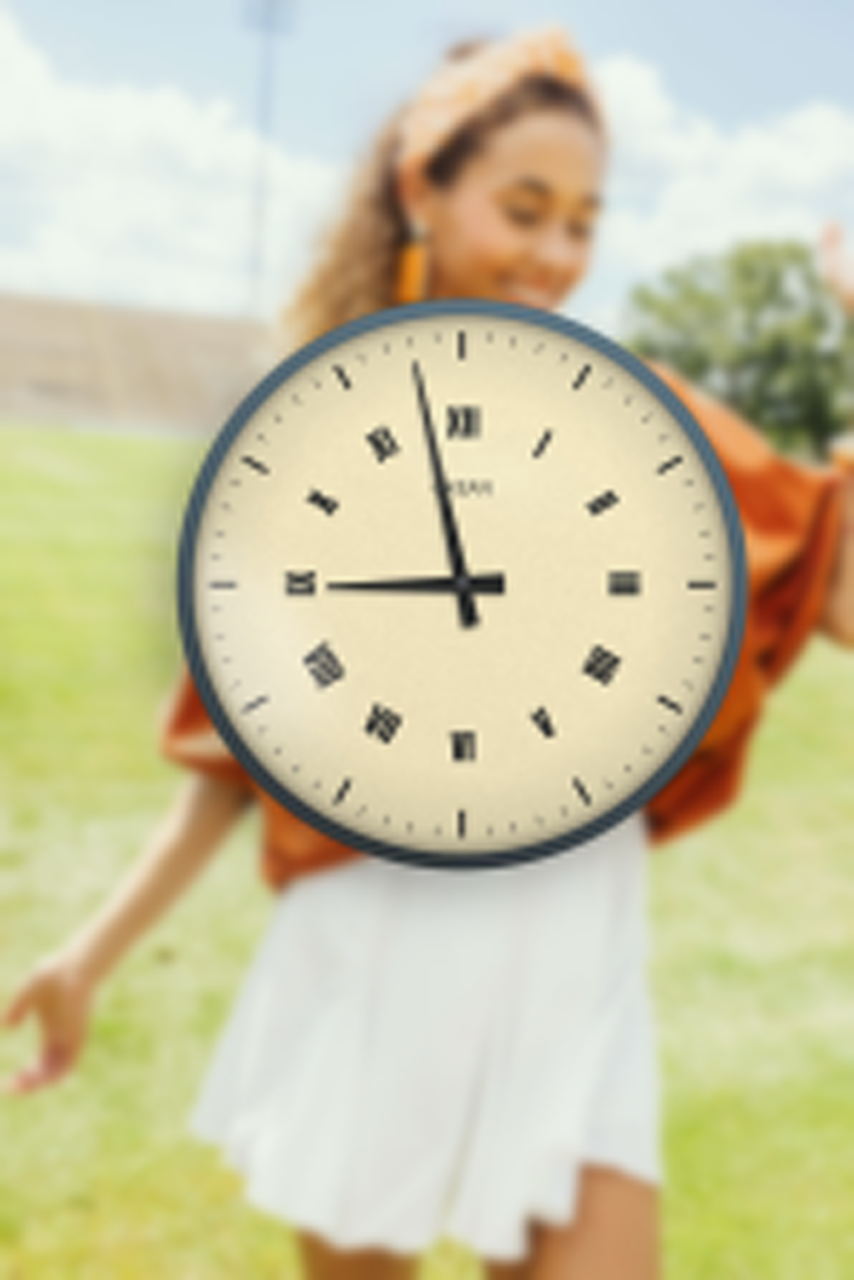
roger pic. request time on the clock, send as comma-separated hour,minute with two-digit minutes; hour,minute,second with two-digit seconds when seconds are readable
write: 8,58
